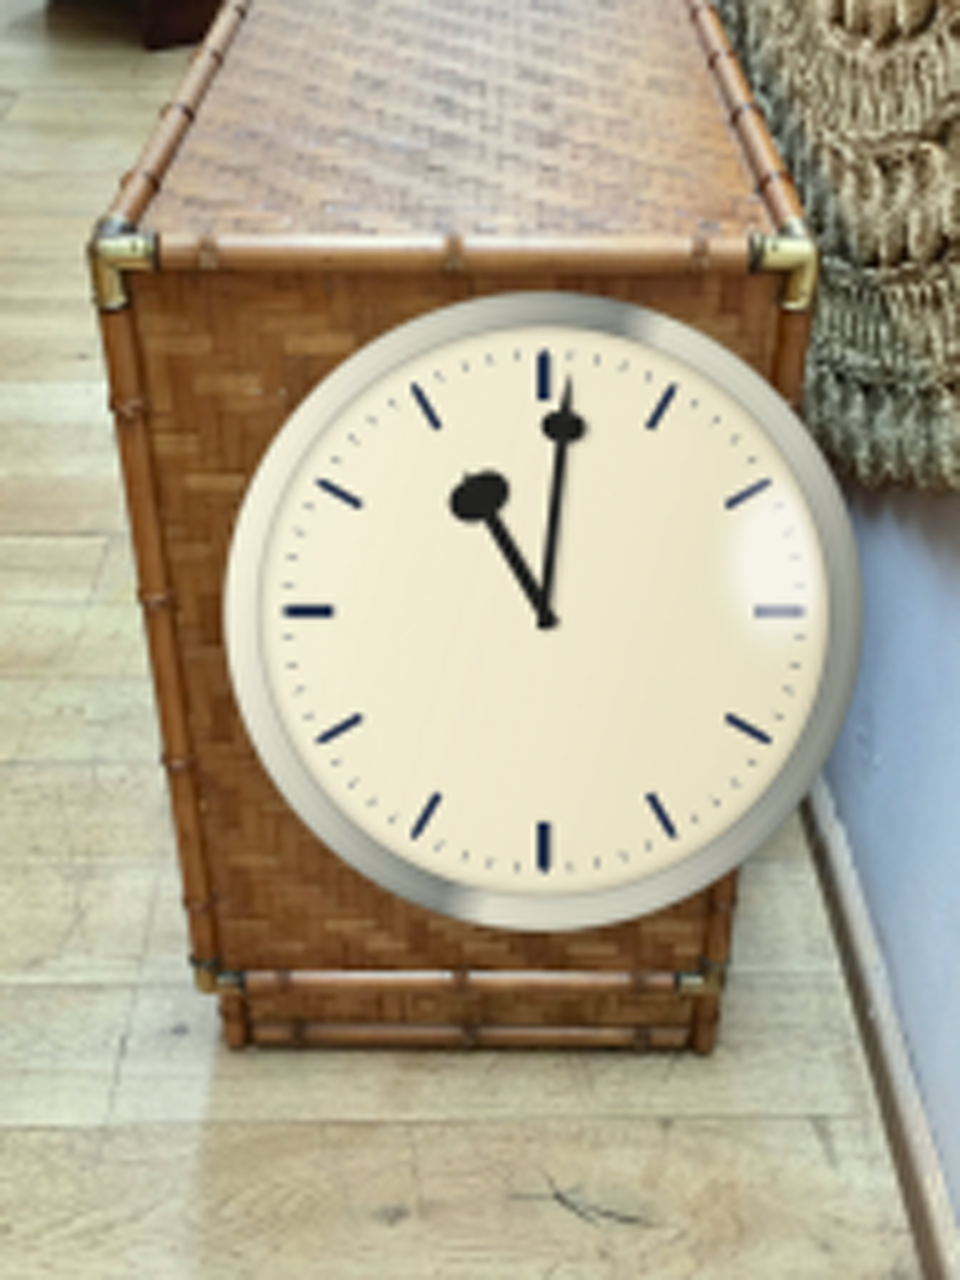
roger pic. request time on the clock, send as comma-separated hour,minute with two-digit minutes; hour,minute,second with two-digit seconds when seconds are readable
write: 11,01
